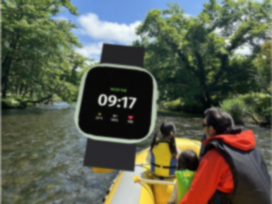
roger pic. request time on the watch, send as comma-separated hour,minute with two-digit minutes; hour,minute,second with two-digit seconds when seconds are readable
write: 9,17
